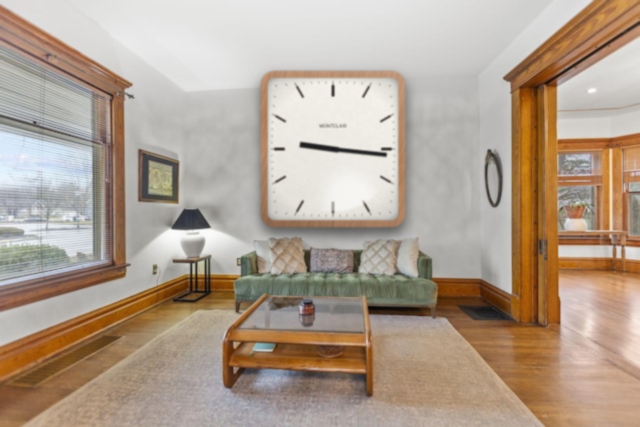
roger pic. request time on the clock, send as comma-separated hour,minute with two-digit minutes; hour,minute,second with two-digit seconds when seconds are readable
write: 9,16
